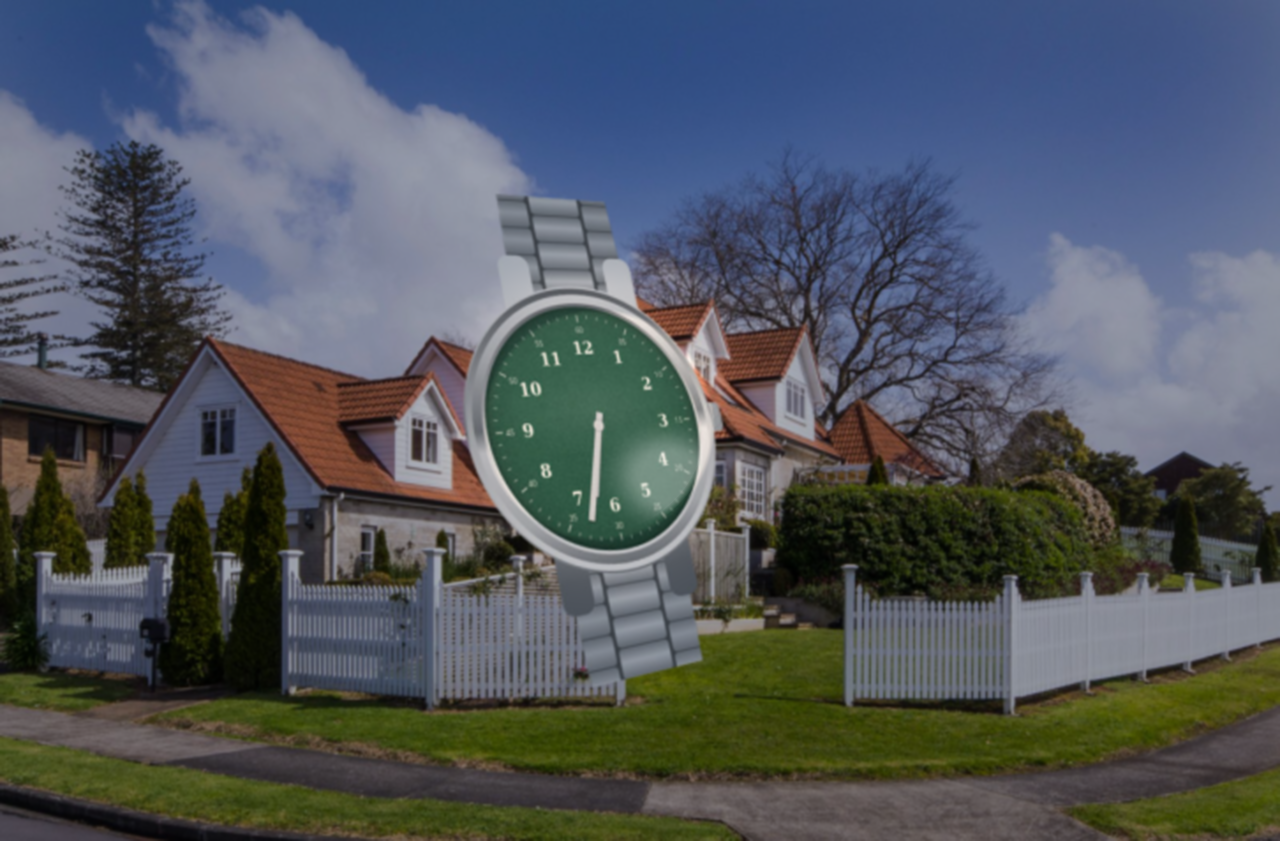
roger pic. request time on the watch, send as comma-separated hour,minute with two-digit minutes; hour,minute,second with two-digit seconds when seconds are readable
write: 6,33
